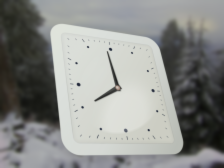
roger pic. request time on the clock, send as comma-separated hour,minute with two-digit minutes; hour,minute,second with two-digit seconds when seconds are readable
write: 7,59
